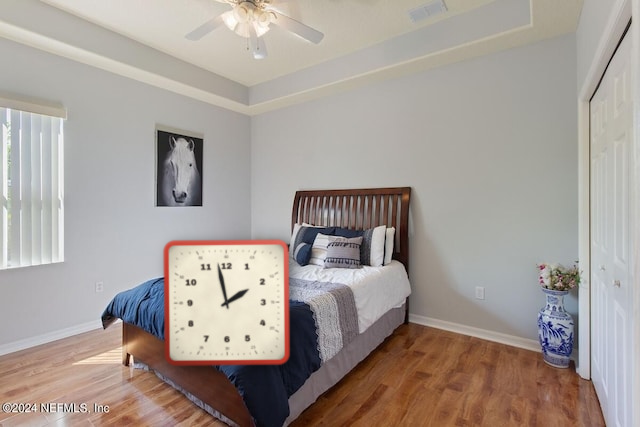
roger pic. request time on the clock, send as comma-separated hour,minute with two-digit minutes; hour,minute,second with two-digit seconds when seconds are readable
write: 1,58
